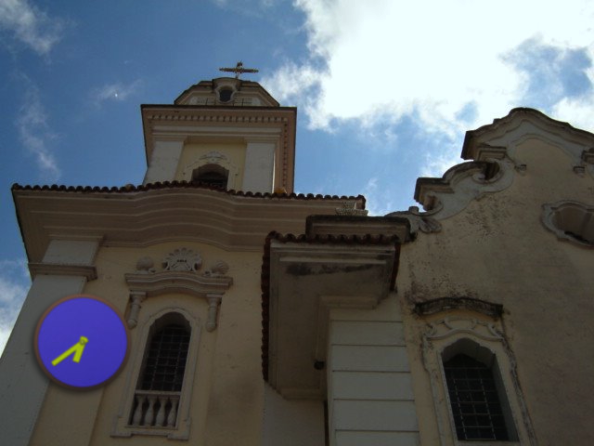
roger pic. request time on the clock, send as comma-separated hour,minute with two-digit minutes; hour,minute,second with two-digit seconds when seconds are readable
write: 6,39
